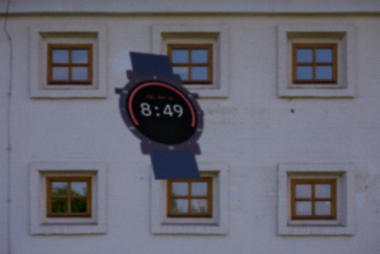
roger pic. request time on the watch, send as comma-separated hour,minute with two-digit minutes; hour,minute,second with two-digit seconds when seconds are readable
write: 8,49
